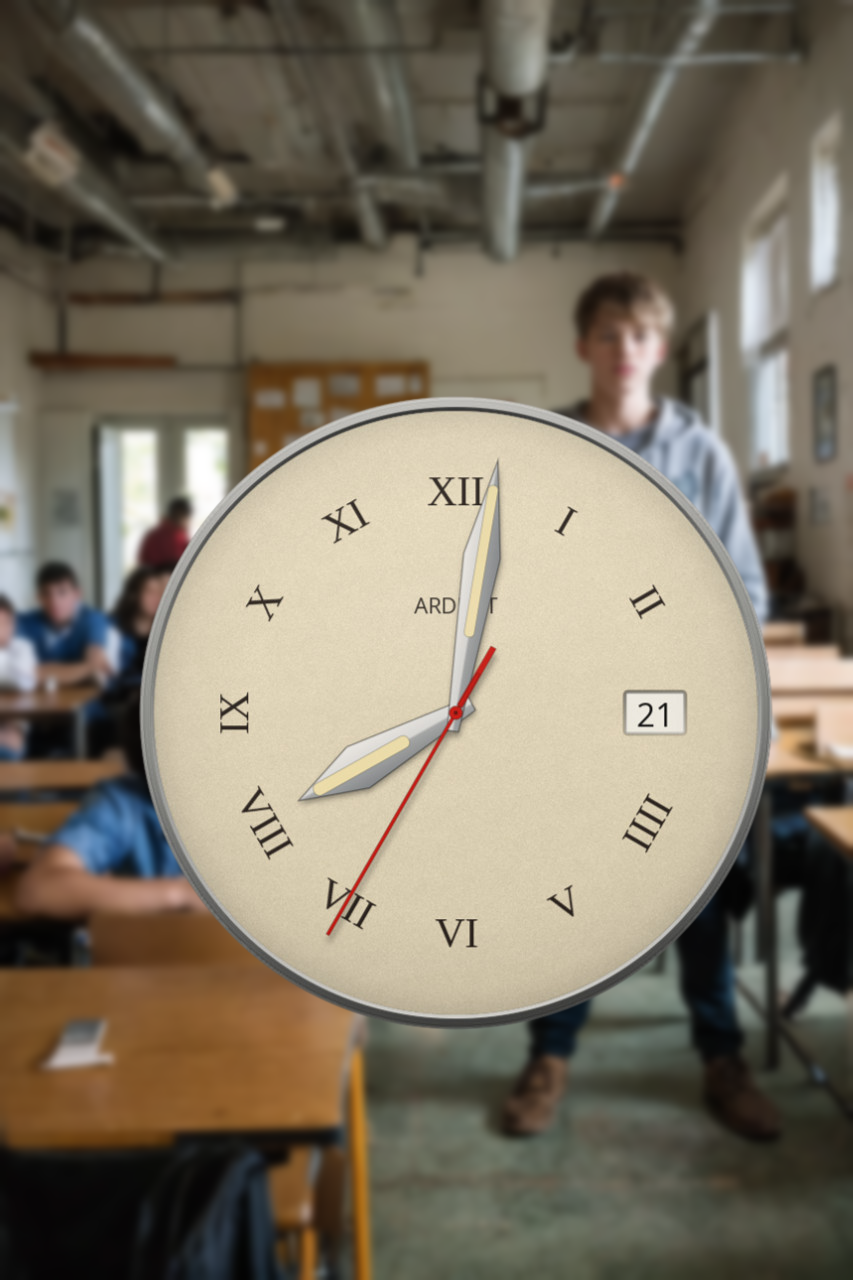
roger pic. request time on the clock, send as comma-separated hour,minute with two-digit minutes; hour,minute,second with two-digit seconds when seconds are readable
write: 8,01,35
